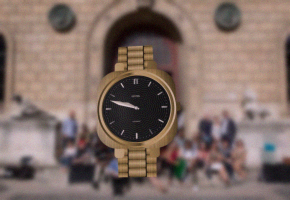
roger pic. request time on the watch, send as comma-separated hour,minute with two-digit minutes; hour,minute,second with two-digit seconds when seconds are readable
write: 9,48
